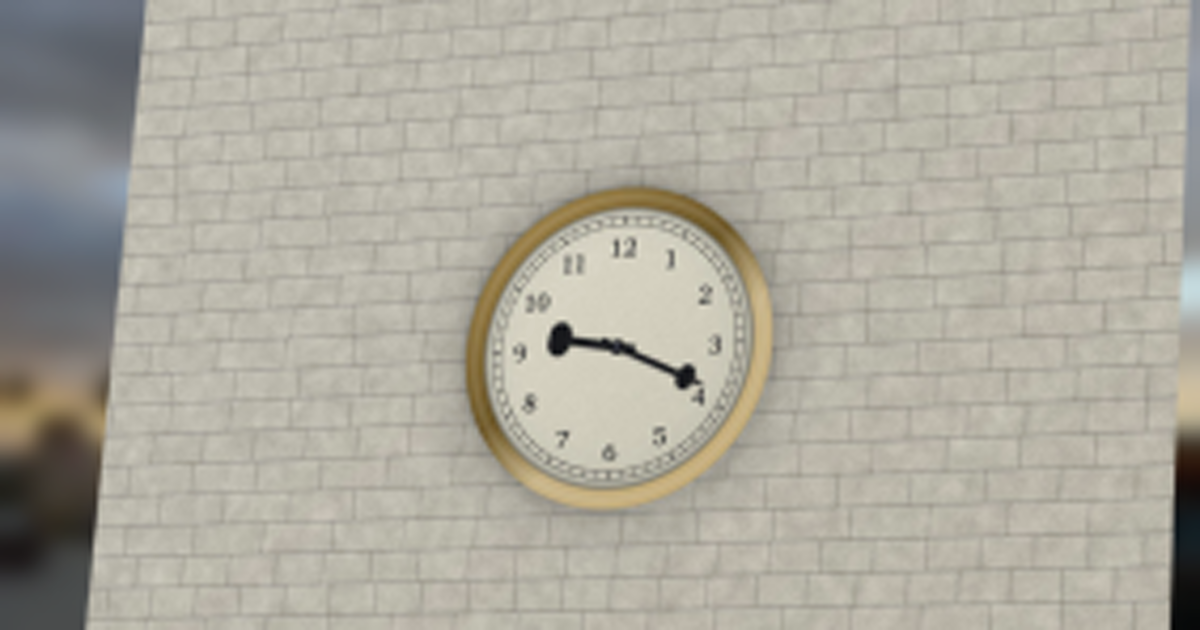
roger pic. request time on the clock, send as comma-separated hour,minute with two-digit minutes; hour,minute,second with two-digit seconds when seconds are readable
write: 9,19
